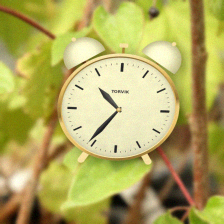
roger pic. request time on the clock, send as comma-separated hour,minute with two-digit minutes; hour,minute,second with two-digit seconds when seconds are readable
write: 10,36
